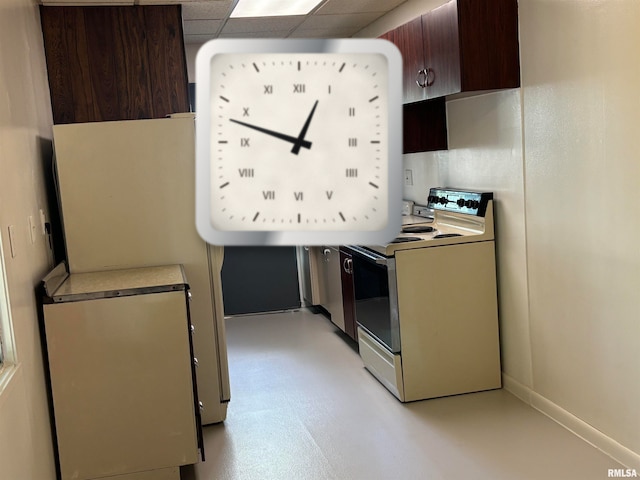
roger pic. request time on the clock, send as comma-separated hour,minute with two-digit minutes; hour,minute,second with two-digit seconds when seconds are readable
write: 12,48
